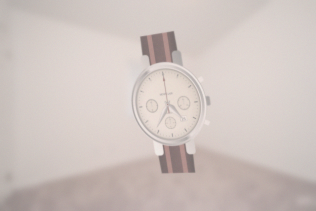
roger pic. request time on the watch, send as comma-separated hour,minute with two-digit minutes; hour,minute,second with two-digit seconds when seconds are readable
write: 4,36
